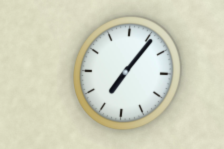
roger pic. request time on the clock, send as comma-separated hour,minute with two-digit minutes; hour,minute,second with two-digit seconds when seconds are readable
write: 7,06
